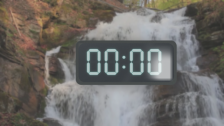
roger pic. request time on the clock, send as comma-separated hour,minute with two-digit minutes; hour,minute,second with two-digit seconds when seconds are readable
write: 0,00
